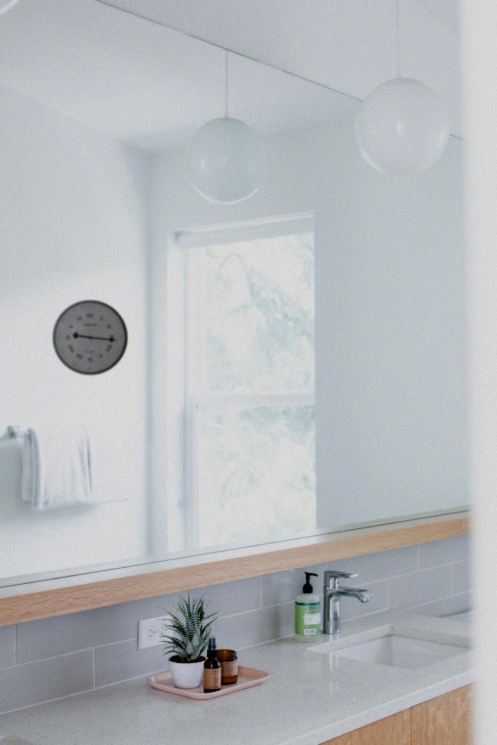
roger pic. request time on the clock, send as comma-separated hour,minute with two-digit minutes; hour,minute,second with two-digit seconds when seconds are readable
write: 9,16
